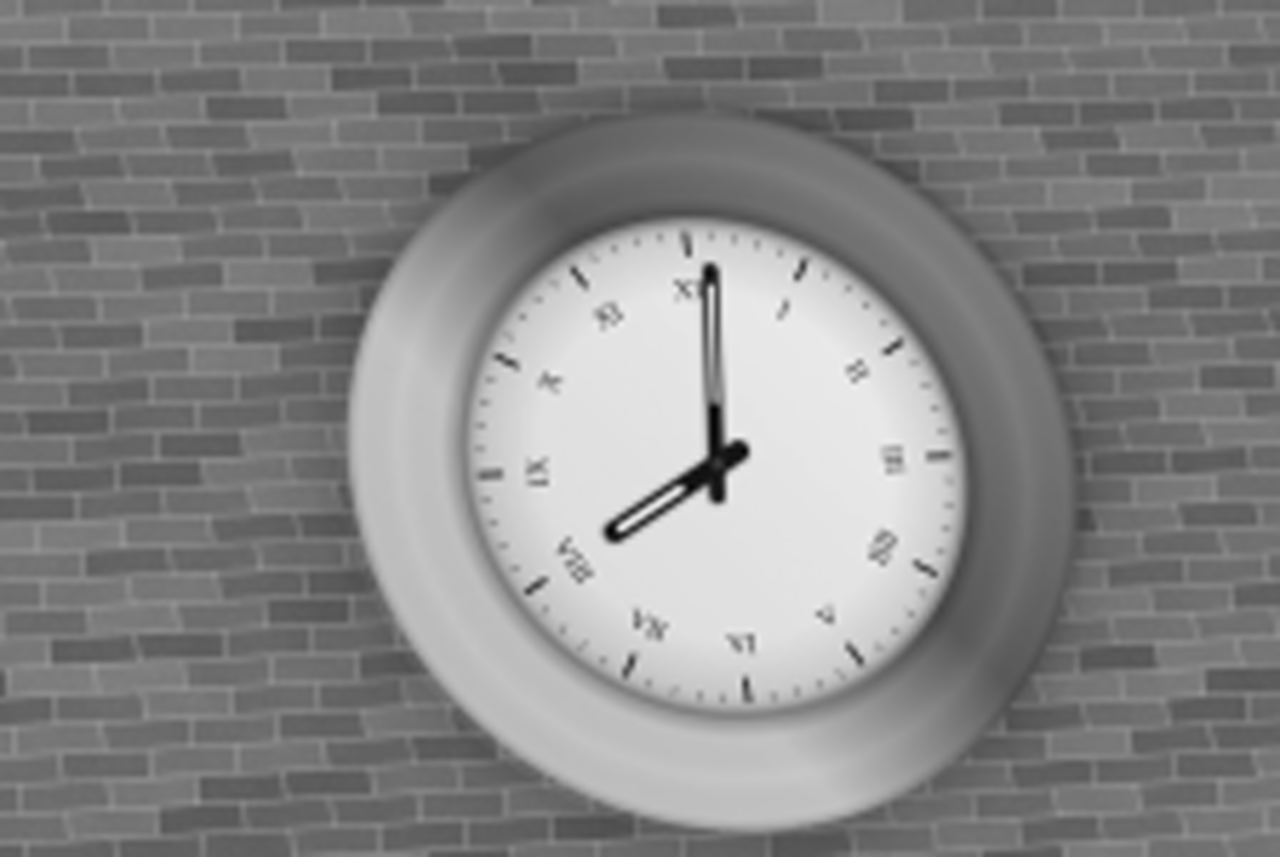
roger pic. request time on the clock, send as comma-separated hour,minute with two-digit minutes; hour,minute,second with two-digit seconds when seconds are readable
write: 8,01
